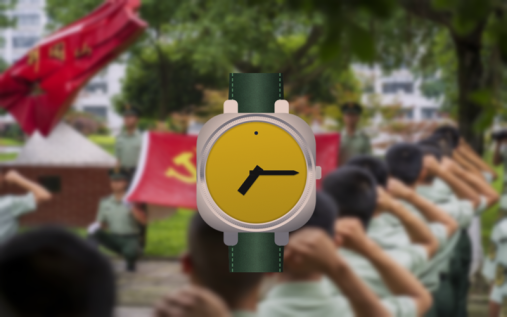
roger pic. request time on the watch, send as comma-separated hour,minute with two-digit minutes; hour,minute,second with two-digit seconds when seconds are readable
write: 7,15
